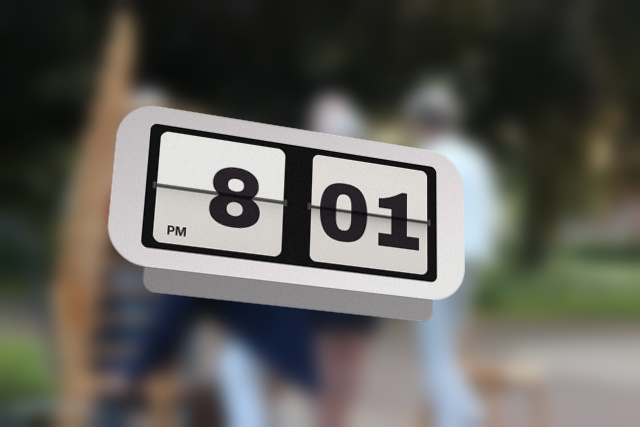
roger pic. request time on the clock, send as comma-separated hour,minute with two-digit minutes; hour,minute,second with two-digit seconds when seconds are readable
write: 8,01
